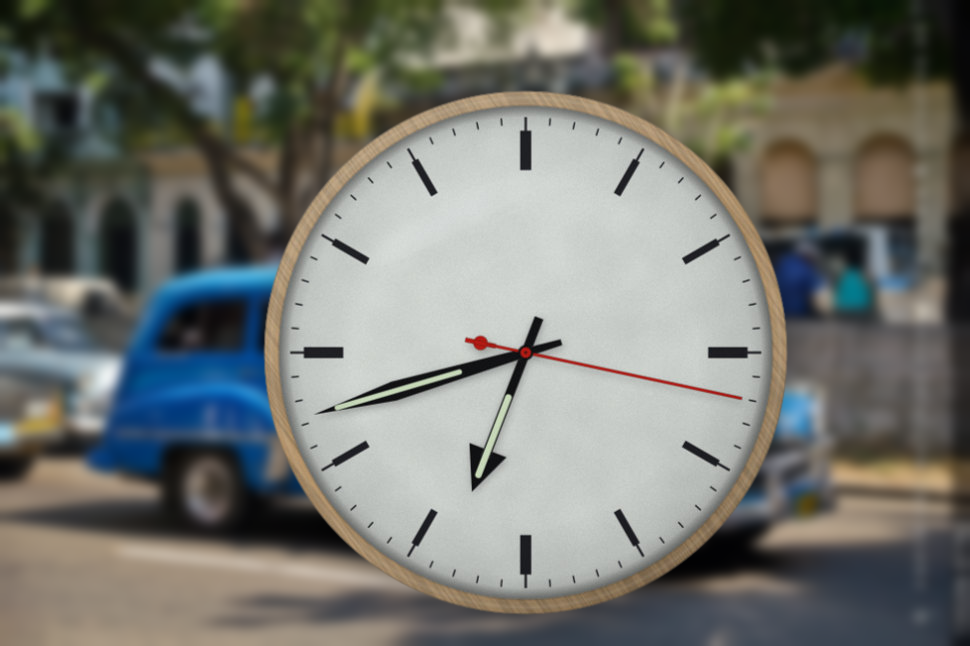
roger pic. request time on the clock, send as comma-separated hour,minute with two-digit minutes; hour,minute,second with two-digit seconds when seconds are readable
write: 6,42,17
